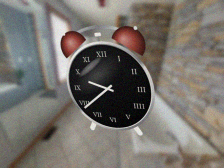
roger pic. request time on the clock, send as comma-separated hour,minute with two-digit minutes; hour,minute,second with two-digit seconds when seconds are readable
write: 9,39
